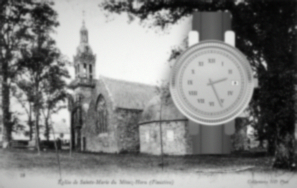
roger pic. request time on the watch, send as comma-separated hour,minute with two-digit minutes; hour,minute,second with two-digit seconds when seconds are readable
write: 2,26
